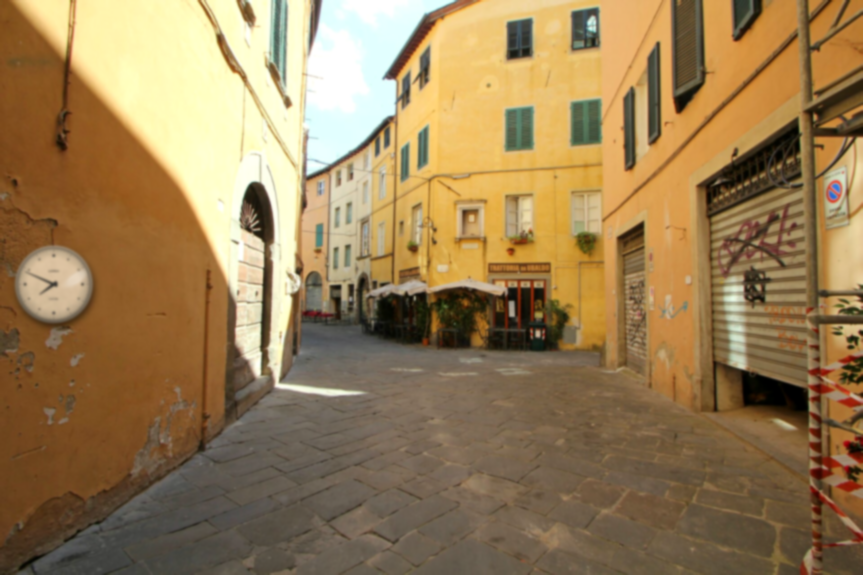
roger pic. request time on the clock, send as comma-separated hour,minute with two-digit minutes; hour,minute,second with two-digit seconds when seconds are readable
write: 7,49
